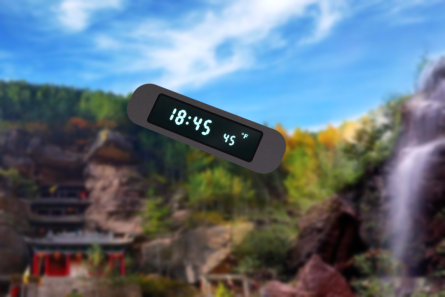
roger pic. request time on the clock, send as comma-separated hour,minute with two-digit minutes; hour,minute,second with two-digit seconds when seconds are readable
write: 18,45
